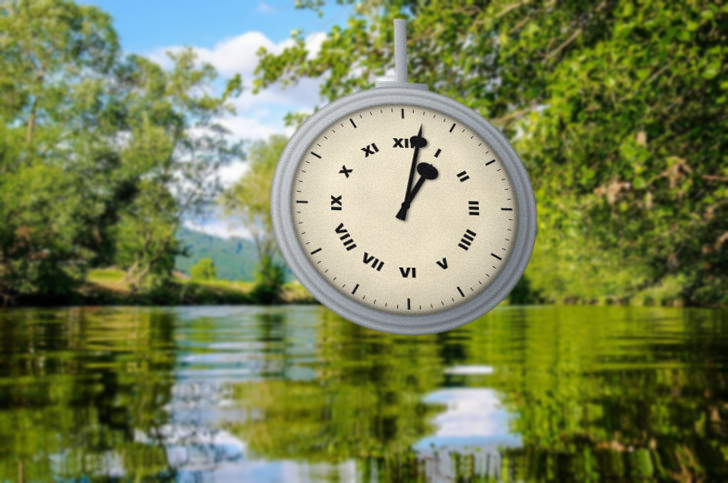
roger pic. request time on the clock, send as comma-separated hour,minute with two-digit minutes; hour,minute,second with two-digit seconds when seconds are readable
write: 1,02
